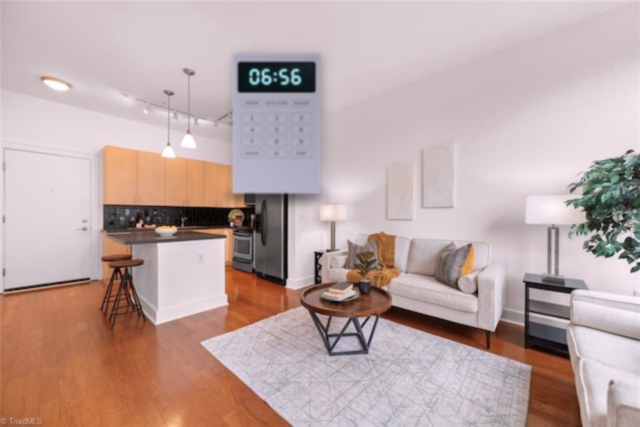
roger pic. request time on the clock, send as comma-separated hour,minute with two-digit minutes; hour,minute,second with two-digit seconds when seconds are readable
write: 6,56
